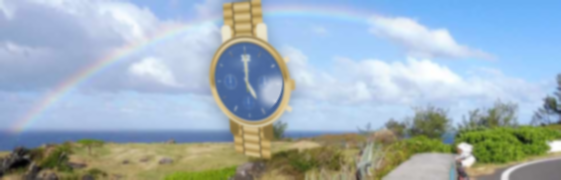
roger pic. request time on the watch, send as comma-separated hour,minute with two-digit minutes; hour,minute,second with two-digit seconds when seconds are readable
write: 5,00
